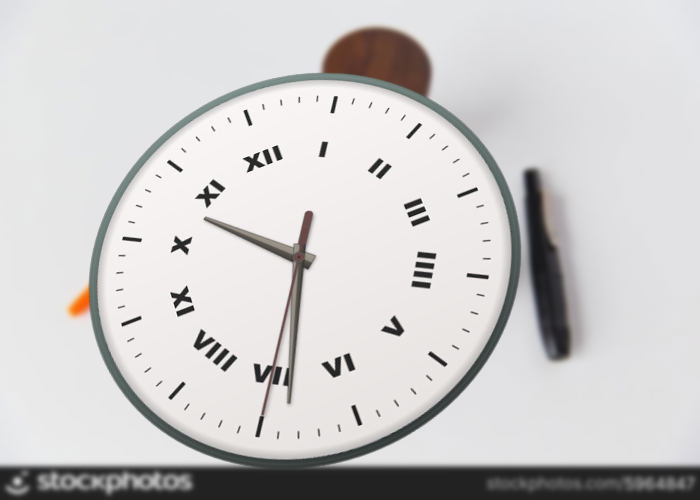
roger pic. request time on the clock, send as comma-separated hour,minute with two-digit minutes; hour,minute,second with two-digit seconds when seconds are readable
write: 10,33,35
